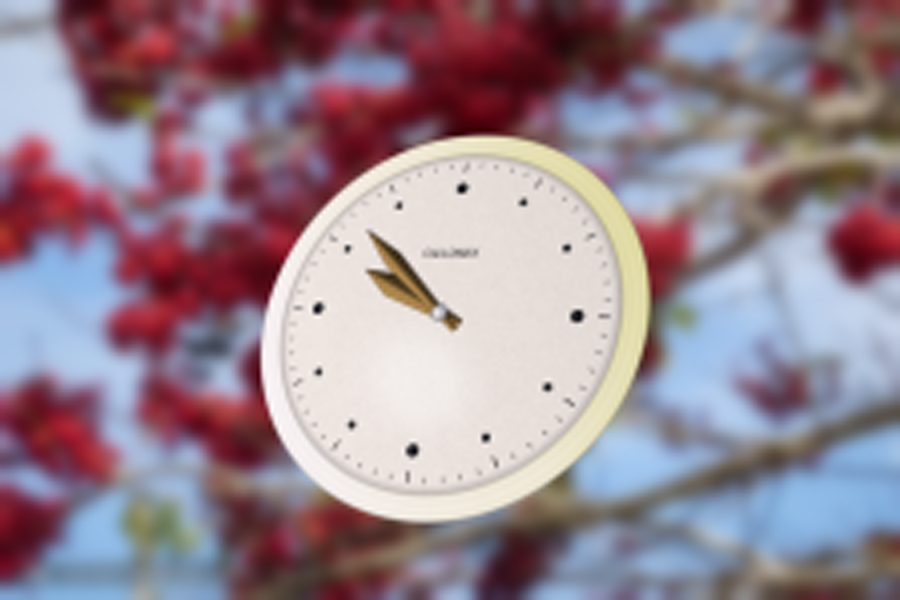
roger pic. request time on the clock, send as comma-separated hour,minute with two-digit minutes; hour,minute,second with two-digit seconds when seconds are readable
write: 9,52
